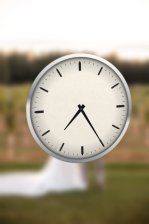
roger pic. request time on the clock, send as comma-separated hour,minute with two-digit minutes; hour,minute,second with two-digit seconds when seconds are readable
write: 7,25
